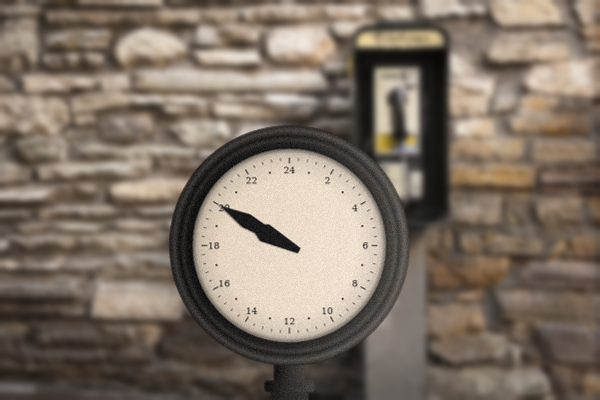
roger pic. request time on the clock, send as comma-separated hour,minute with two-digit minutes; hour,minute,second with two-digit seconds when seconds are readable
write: 19,50
